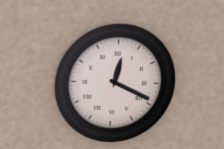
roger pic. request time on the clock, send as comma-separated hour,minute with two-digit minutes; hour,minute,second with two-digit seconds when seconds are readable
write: 12,19
